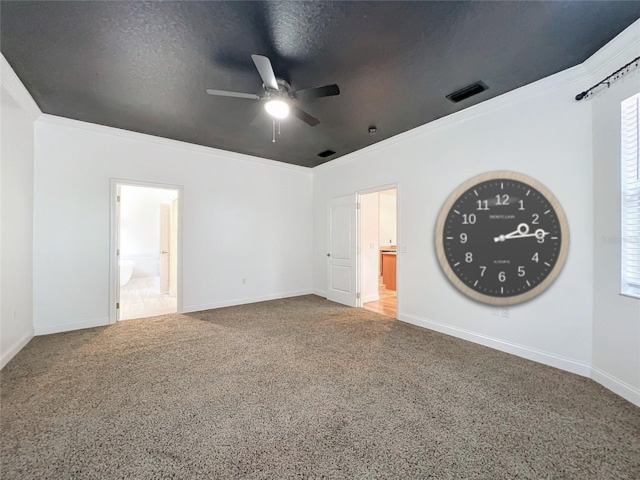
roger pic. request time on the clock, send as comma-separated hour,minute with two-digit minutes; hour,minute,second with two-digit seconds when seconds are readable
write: 2,14
